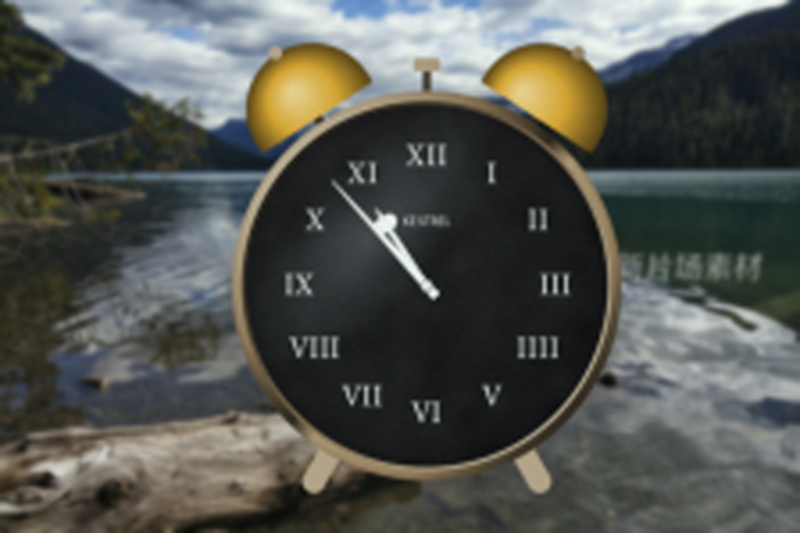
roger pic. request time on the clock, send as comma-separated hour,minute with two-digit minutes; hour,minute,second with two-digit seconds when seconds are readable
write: 10,53
